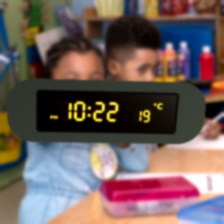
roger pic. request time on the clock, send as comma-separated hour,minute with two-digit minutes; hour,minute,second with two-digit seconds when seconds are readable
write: 10,22
